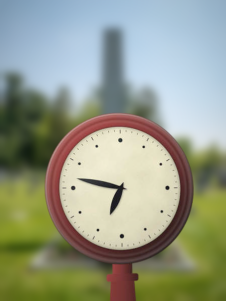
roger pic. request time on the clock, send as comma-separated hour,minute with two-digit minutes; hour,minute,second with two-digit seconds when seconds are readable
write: 6,47
